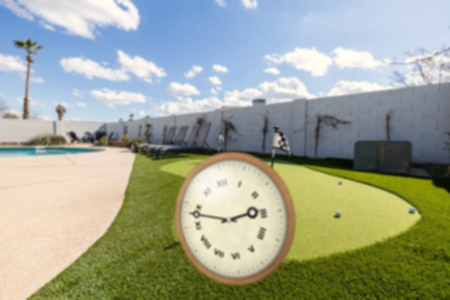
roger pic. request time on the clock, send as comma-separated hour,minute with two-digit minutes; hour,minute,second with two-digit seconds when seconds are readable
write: 2,48
